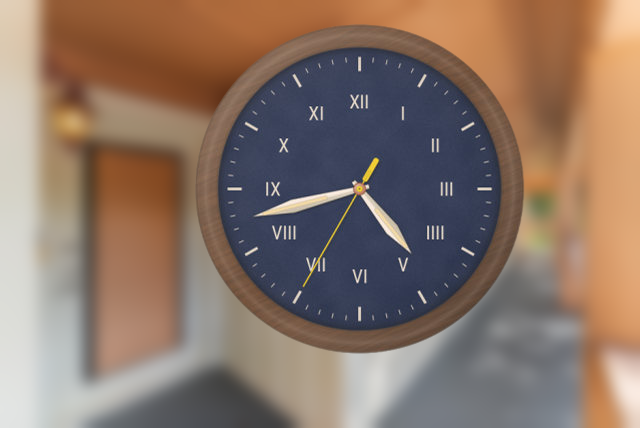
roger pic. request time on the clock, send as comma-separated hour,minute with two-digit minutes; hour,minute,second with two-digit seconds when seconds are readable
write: 4,42,35
